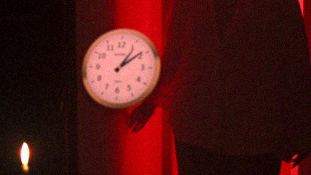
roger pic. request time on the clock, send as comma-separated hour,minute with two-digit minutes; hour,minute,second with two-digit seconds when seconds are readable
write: 1,09
